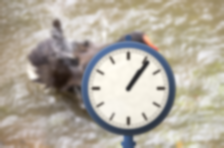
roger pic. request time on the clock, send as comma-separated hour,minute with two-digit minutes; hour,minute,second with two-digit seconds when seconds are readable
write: 1,06
